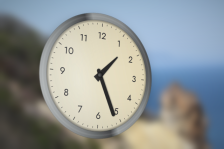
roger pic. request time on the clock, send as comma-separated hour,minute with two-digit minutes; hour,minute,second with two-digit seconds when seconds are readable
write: 1,26
